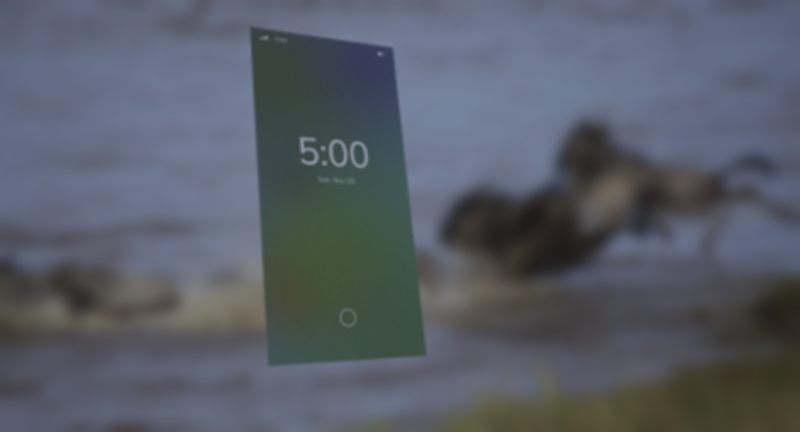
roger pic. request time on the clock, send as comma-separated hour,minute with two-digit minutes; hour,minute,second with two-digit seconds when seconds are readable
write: 5,00
